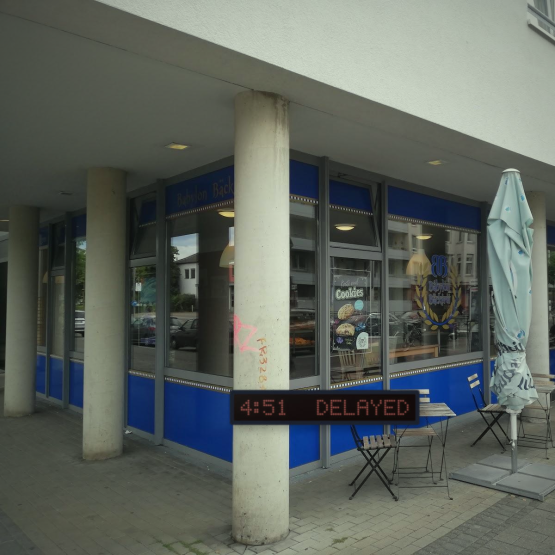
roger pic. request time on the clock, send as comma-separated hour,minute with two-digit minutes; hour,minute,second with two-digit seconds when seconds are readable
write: 4,51
